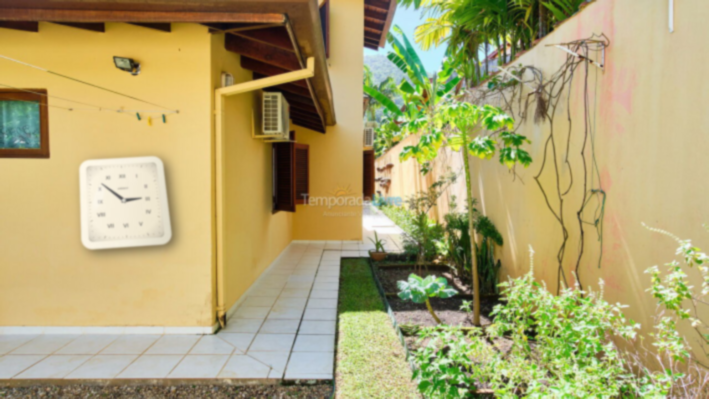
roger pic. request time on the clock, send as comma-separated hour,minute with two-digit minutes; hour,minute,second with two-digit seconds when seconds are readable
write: 2,52
